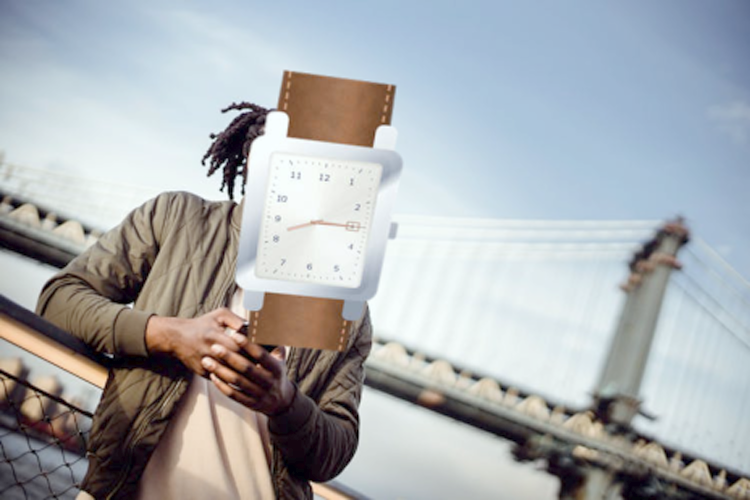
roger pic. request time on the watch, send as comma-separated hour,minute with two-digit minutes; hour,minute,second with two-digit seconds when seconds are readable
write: 8,15
